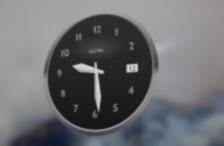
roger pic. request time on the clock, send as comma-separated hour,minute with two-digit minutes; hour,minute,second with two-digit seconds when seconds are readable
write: 9,29
